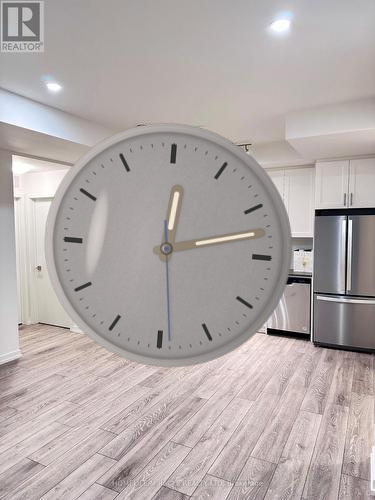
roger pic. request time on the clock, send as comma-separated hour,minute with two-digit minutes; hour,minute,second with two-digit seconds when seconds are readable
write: 12,12,29
